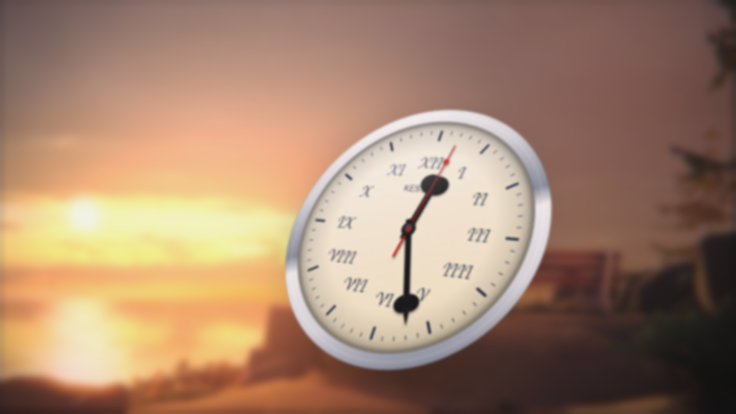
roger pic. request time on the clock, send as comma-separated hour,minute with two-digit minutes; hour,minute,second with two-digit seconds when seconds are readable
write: 12,27,02
